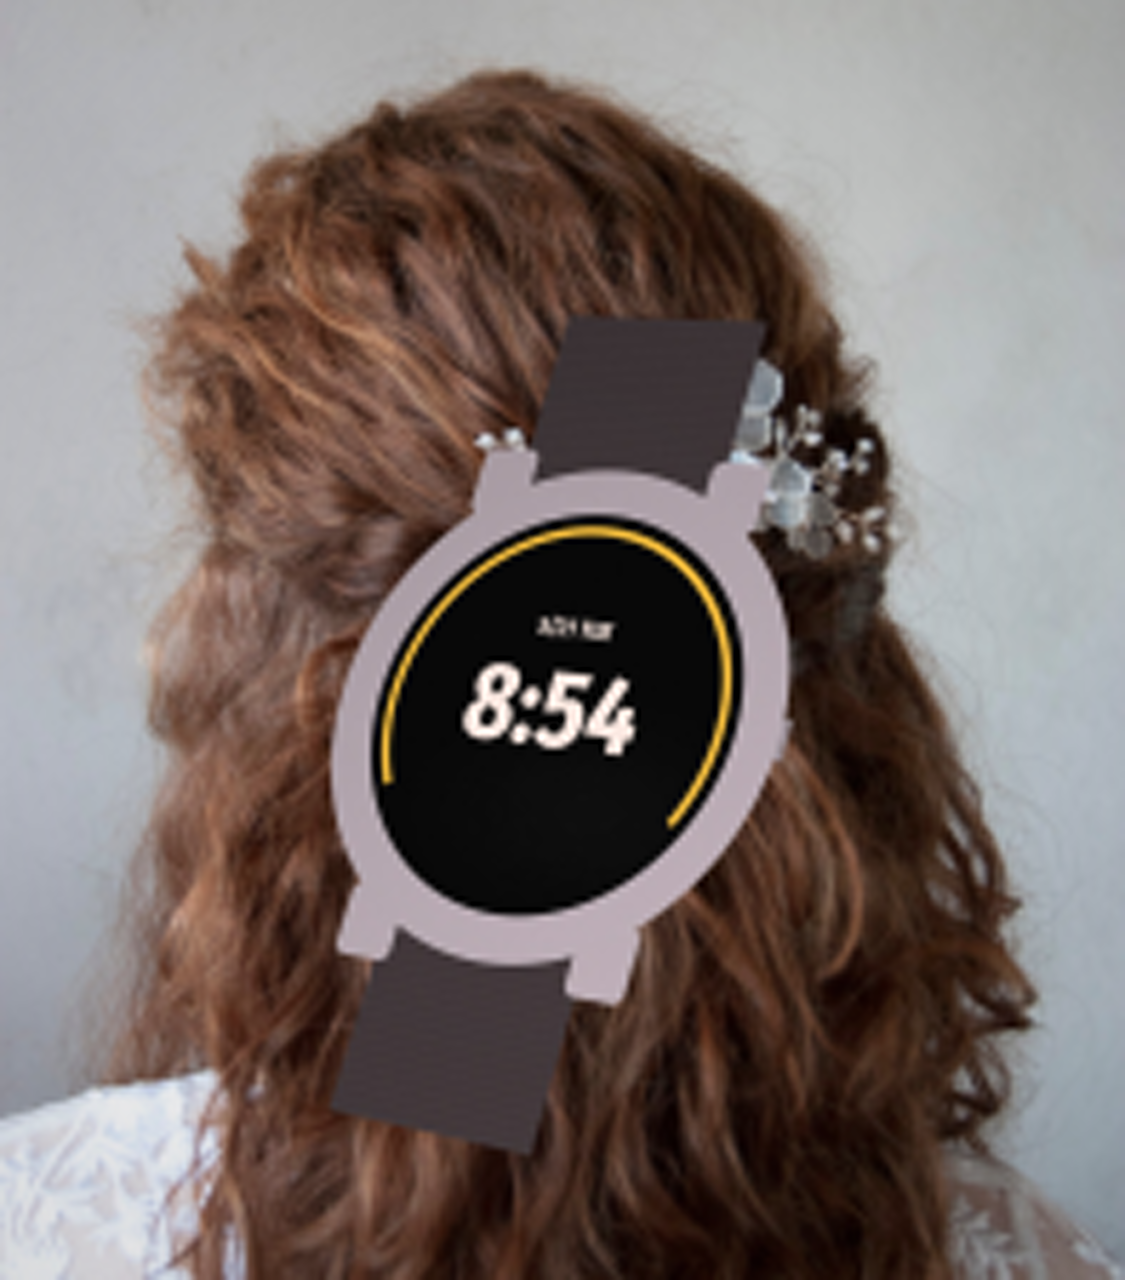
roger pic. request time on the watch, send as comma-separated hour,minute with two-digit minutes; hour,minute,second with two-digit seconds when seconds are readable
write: 8,54
